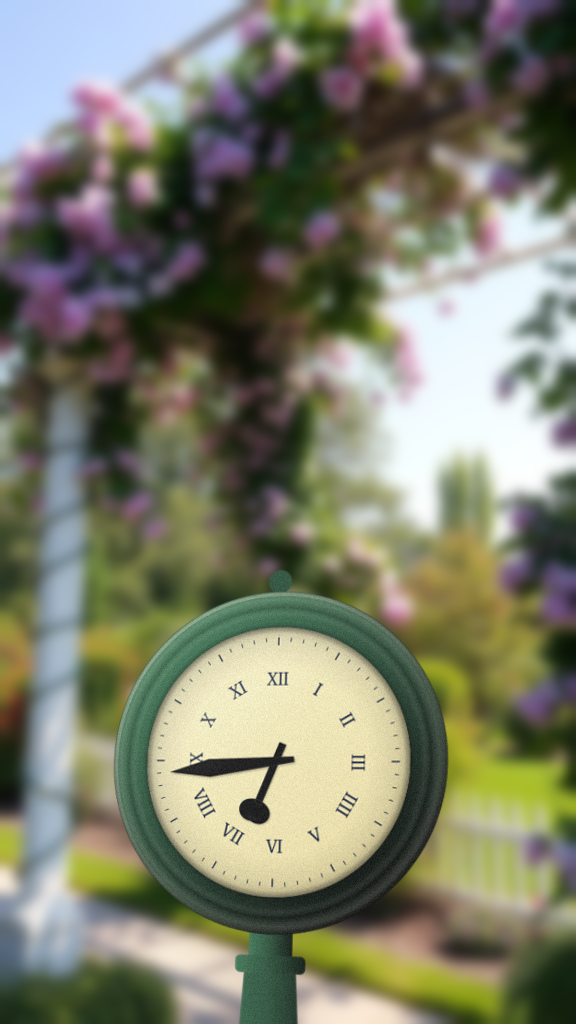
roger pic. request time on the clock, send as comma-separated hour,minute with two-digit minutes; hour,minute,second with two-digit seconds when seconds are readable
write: 6,44
